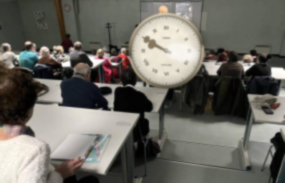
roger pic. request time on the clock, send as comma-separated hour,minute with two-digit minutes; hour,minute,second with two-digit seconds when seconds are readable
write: 9,50
